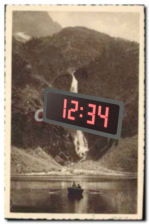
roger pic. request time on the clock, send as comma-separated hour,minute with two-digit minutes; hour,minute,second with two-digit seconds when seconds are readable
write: 12,34
